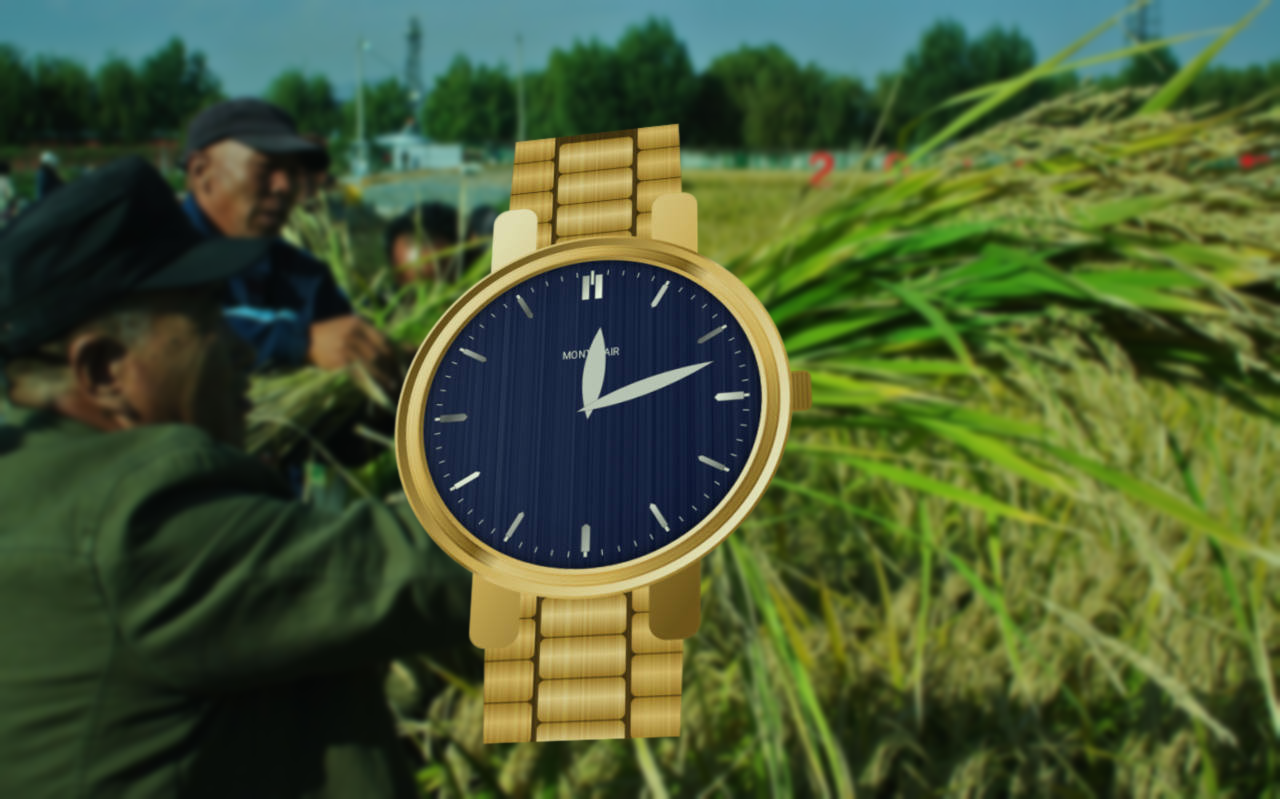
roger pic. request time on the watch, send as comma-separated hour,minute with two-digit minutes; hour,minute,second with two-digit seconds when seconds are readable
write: 12,12
